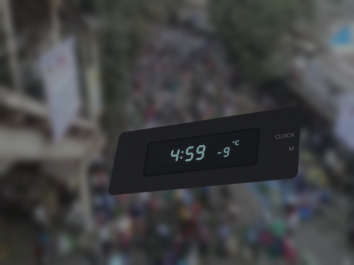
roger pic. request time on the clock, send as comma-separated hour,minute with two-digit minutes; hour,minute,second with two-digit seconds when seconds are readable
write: 4,59
